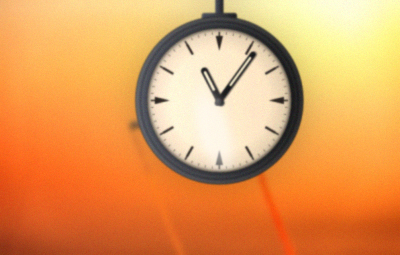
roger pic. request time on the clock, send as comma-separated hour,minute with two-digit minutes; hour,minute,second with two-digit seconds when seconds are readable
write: 11,06
